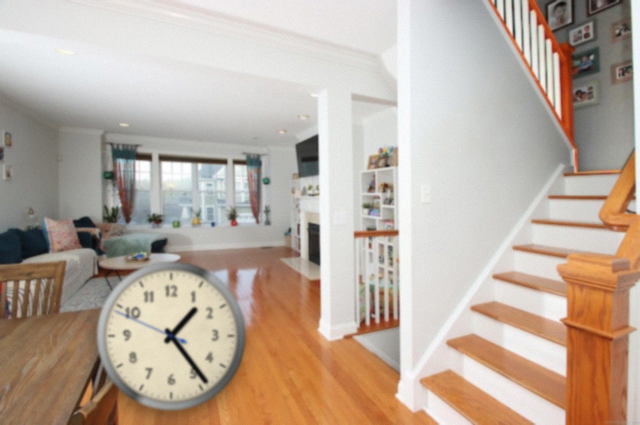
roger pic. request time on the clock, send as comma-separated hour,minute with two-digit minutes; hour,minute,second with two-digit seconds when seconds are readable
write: 1,23,49
